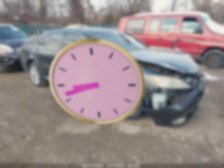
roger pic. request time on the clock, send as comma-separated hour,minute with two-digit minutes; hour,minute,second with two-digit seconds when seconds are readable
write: 8,42
